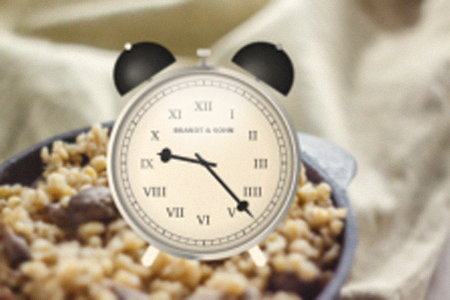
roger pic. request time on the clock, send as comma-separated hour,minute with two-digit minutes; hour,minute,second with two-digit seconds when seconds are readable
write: 9,23
